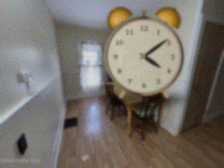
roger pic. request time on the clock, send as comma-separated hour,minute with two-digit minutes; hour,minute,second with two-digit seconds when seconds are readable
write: 4,09
